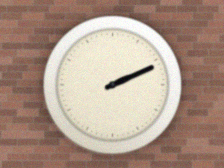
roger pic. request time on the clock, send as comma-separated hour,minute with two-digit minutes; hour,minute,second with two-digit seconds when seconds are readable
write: 2,11
